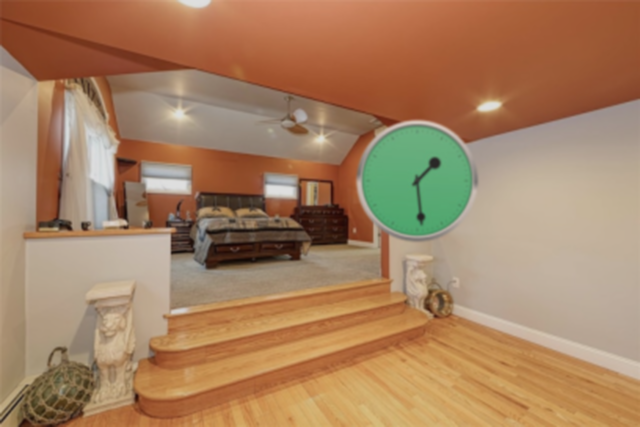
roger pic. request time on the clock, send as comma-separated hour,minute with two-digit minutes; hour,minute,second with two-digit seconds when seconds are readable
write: 1,29
